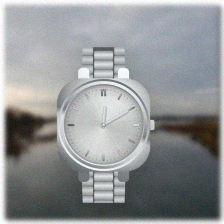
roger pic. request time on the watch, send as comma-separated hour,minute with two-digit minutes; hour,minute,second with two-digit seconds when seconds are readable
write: 12,10
